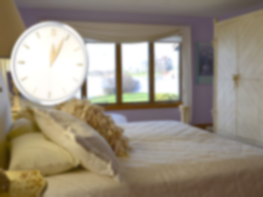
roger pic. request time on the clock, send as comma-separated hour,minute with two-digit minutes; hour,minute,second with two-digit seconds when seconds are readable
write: 12,04
